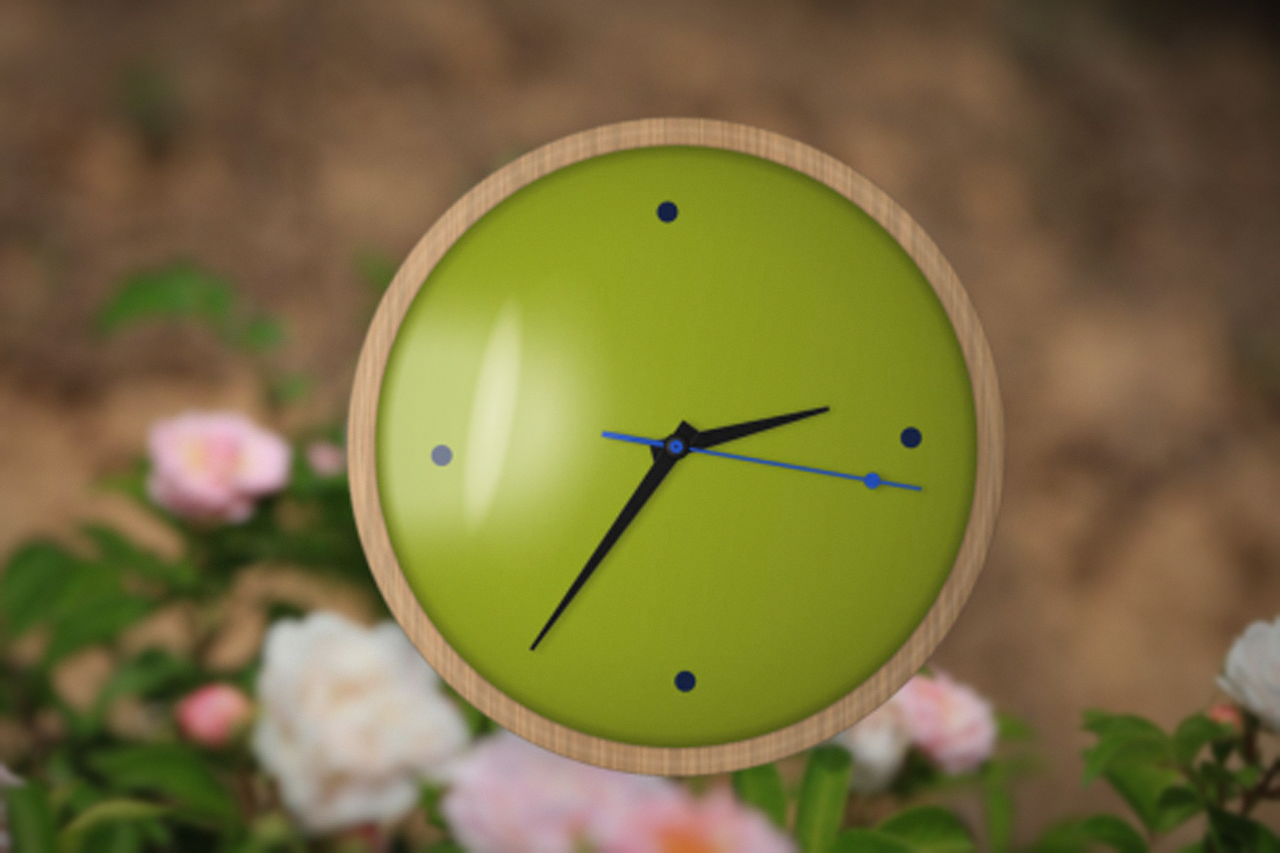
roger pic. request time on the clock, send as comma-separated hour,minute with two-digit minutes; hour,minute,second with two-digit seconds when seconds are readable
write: 2,36,17
